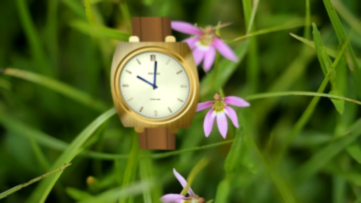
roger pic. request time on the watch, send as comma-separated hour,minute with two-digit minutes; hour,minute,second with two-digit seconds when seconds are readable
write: 10,01
